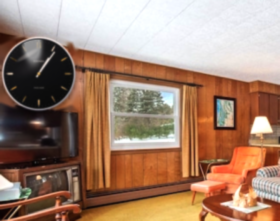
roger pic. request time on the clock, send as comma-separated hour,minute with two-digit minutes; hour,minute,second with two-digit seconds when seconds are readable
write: 1,06
